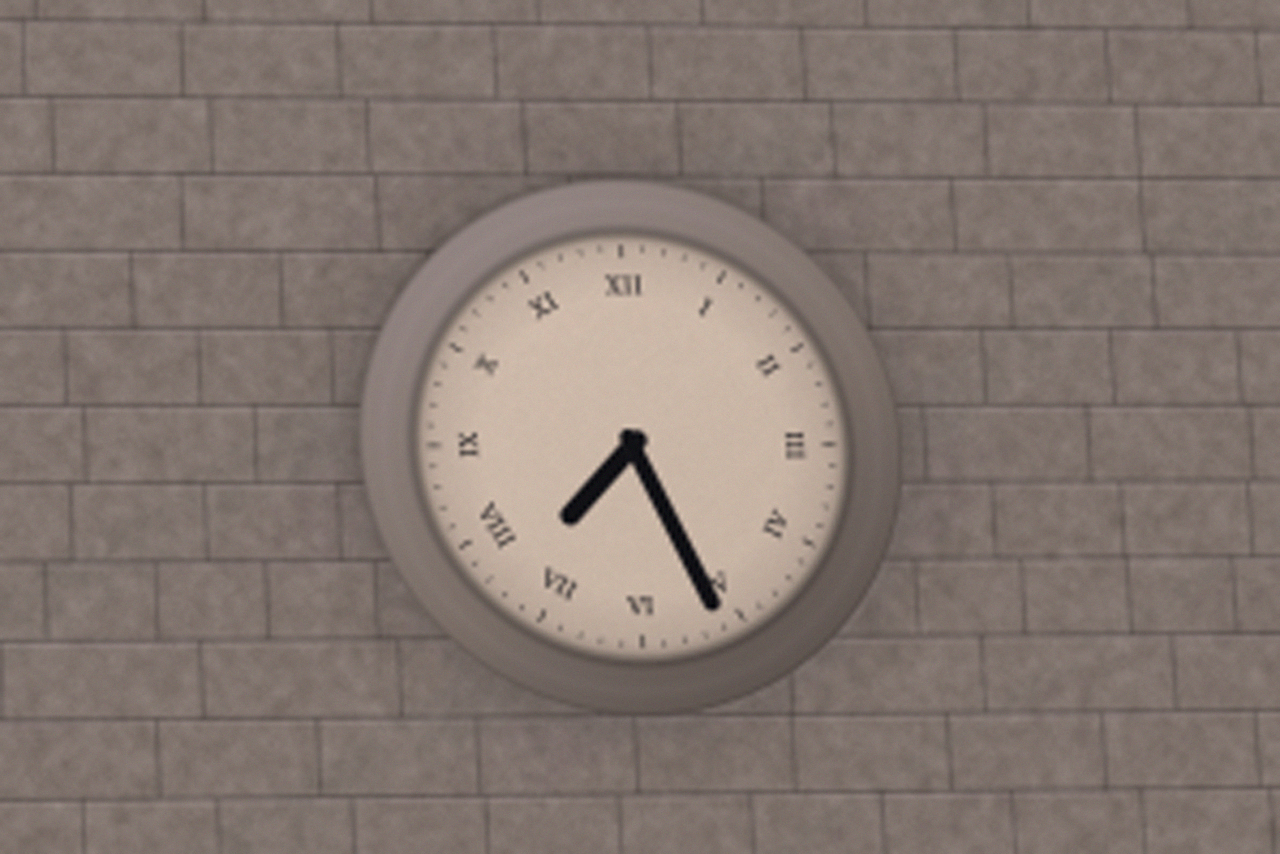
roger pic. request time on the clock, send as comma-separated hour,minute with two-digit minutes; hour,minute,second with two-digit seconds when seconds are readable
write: 7,26
